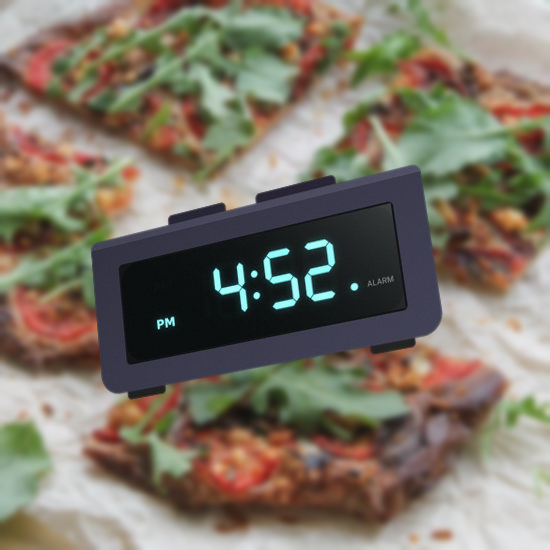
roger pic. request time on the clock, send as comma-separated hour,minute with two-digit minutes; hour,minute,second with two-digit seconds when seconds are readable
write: 4,52
